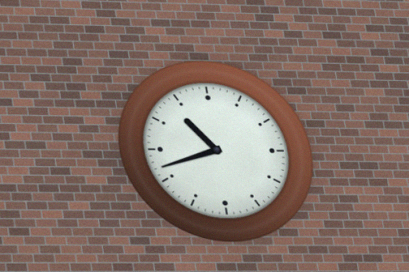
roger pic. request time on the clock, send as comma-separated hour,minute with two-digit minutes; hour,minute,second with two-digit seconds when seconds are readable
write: 10,42
